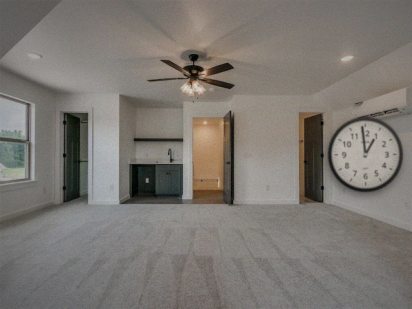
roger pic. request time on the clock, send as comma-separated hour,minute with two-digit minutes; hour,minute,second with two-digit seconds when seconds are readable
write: 12,59
